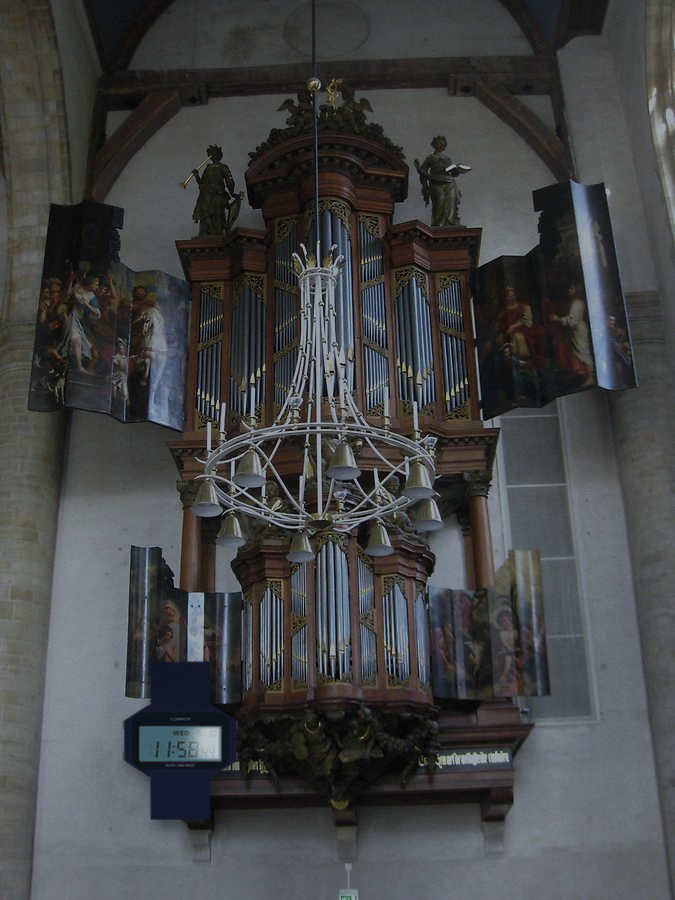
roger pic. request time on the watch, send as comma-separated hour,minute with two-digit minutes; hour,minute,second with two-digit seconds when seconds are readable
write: 11,58,44
